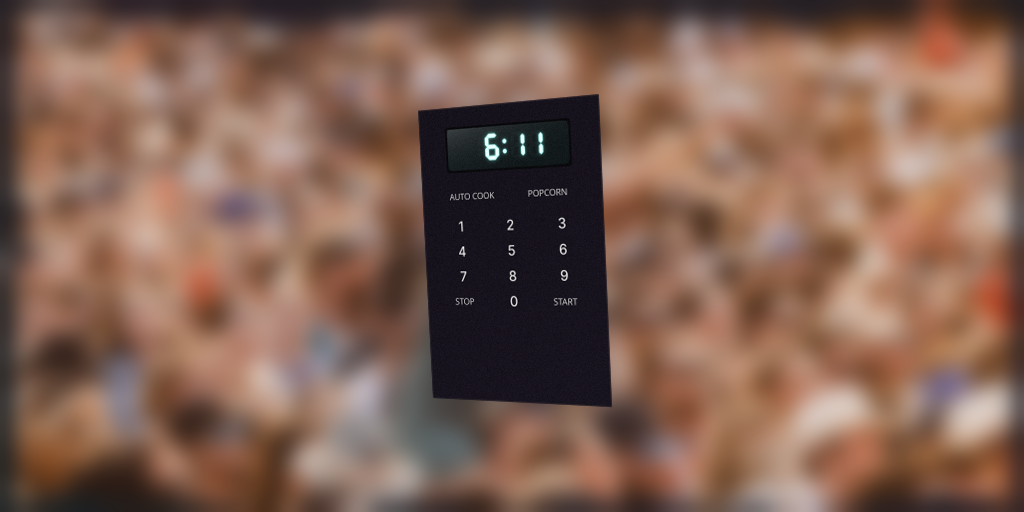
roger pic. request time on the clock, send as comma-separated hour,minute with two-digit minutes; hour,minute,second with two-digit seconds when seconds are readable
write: 6,11
